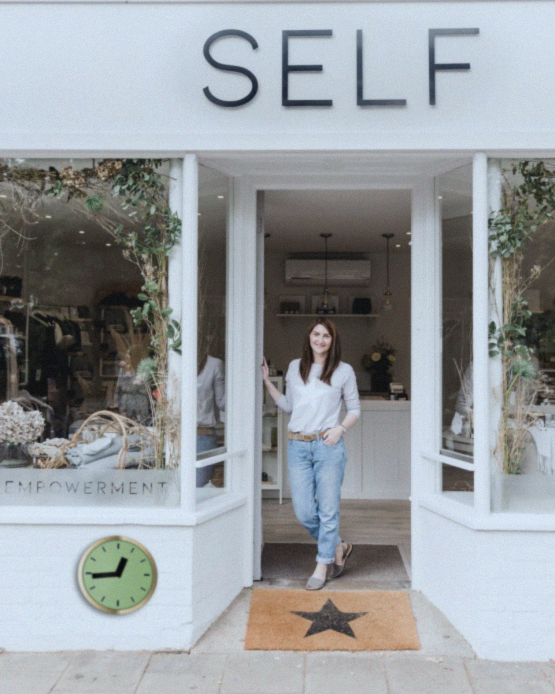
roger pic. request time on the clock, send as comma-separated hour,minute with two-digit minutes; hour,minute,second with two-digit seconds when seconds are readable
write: 12,44
